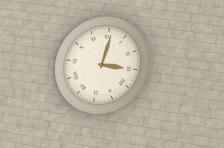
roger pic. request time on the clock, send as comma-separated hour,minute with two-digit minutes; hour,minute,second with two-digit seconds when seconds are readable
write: 3,01
